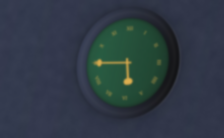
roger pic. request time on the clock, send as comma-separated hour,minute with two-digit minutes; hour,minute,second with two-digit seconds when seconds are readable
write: 5,45
